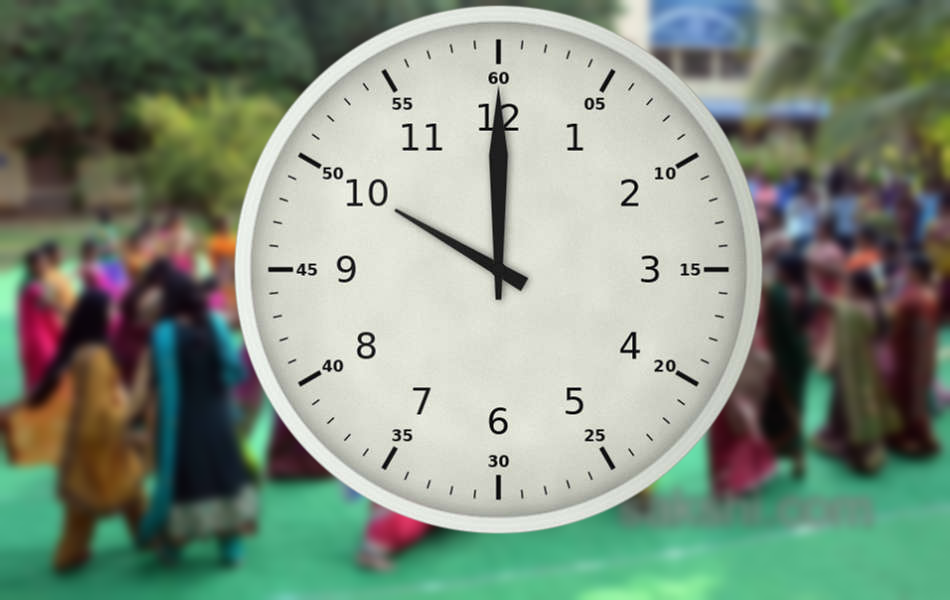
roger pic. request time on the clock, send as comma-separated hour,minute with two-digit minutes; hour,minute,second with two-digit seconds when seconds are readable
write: 10,00
